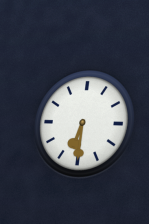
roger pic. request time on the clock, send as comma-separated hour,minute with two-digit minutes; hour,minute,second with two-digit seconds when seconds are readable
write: 6,30
